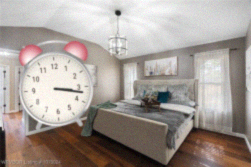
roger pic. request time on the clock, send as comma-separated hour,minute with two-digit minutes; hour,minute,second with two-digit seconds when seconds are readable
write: 3,17
